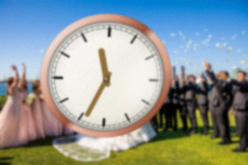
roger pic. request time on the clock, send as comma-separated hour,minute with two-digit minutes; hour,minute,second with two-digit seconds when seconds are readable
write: 11,34
